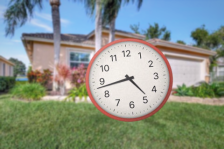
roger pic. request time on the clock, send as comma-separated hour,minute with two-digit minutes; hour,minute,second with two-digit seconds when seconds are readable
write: 4,43
